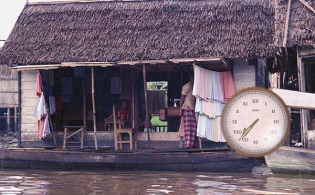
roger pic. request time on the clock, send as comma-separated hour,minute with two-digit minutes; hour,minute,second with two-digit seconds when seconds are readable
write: 7,37
